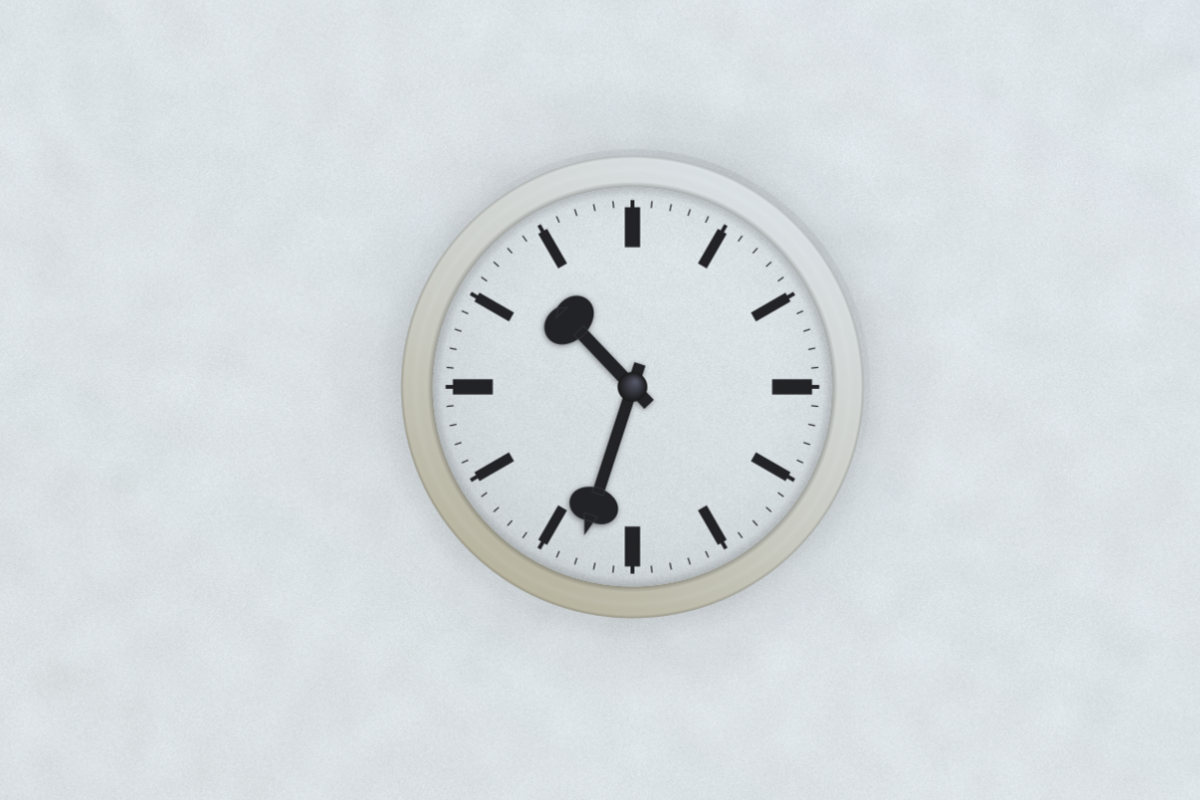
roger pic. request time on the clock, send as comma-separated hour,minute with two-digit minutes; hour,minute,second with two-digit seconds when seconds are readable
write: 10,33
